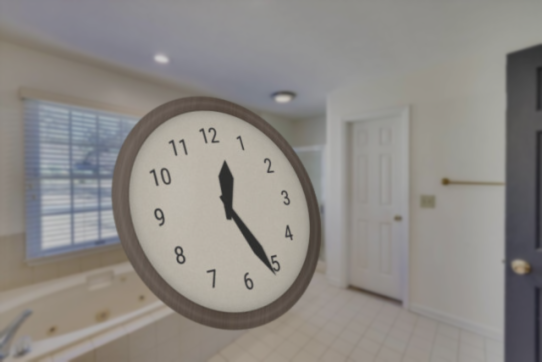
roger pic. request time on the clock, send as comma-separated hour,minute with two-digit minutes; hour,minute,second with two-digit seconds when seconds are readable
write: 12,26
